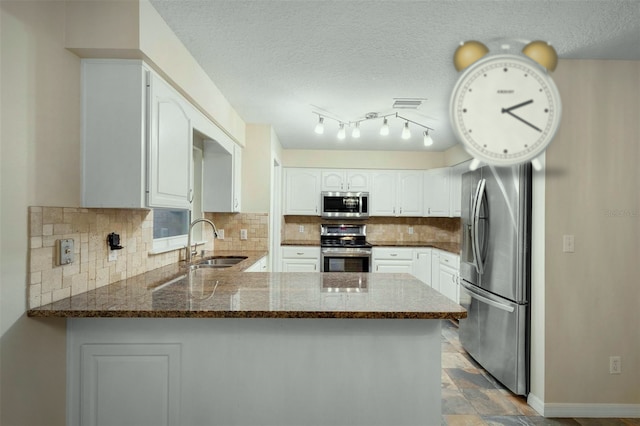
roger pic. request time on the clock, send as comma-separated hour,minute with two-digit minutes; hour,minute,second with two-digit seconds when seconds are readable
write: 2,20
